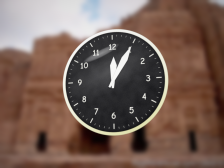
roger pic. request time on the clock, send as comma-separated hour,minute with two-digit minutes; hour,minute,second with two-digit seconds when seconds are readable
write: 12,05
